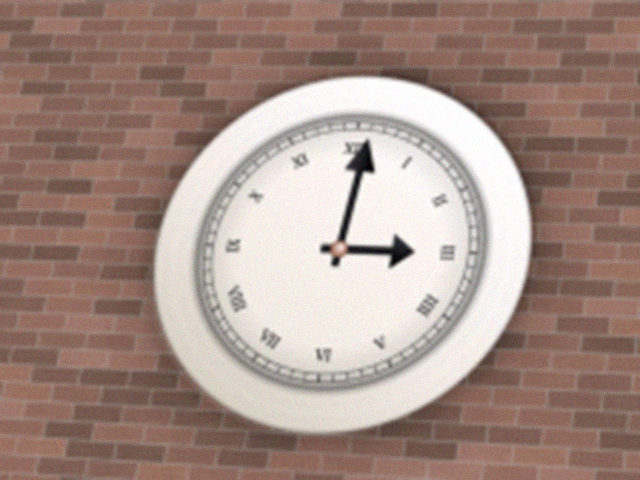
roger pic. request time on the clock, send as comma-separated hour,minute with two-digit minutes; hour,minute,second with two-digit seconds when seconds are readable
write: 3,01
